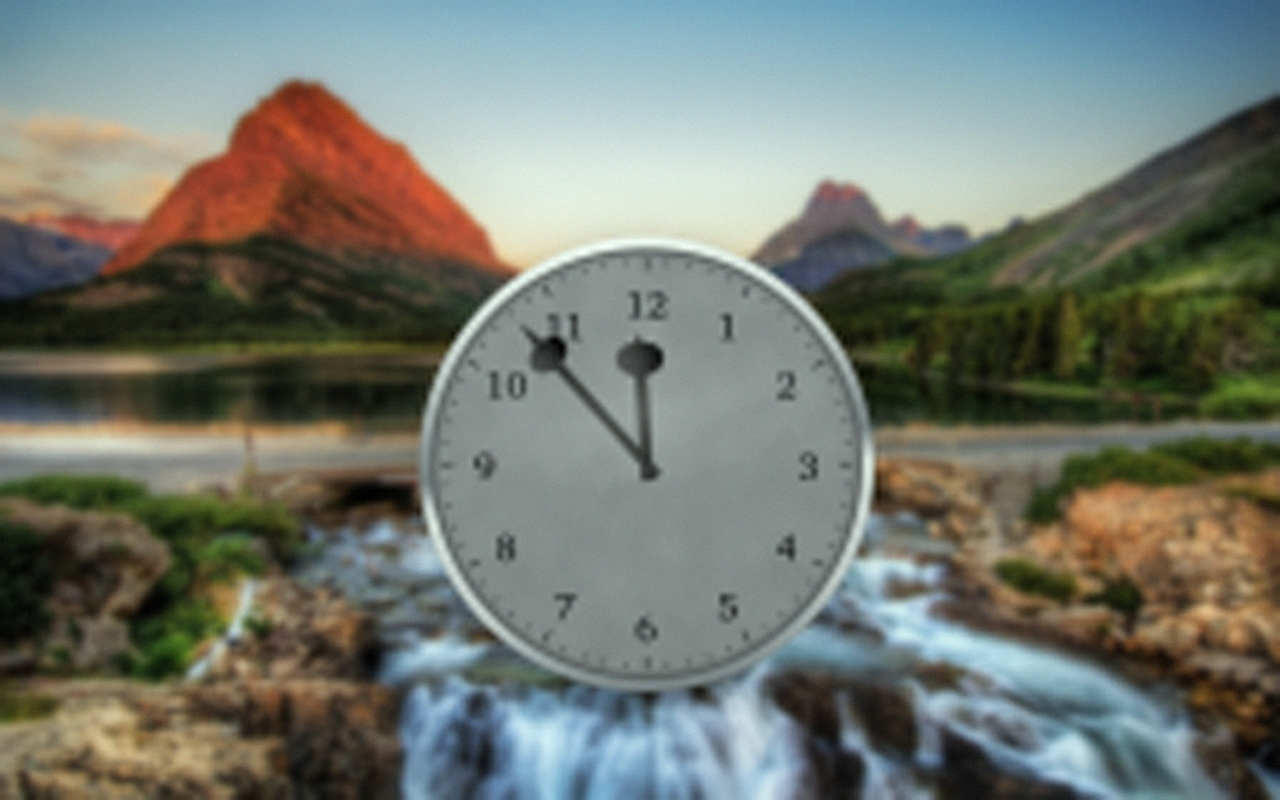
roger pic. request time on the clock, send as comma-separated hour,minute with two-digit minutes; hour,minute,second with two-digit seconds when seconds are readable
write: 11,53
